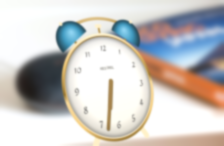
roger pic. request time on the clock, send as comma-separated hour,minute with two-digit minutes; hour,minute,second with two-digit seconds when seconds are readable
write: 6,33
